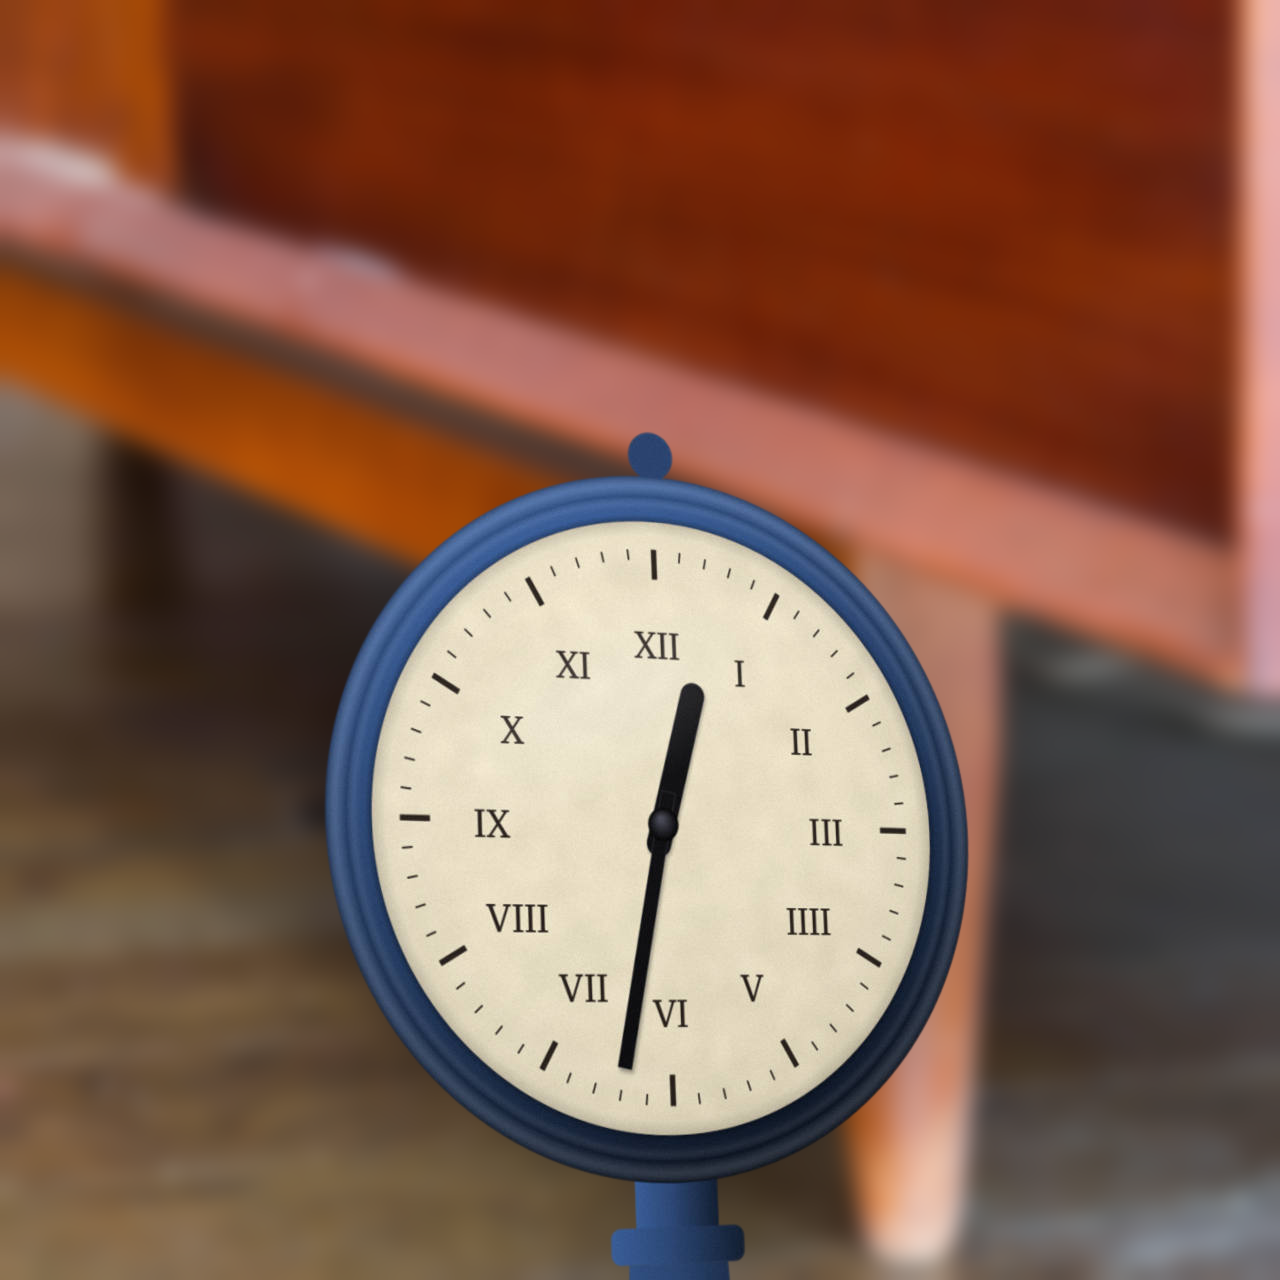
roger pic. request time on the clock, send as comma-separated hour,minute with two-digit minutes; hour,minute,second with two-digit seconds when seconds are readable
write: 12,32
